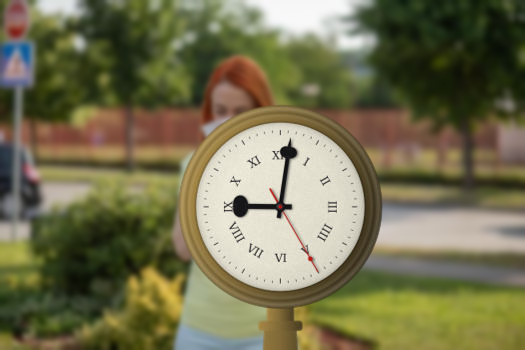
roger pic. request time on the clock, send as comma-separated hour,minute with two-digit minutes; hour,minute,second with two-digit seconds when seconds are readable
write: 9,01,25
